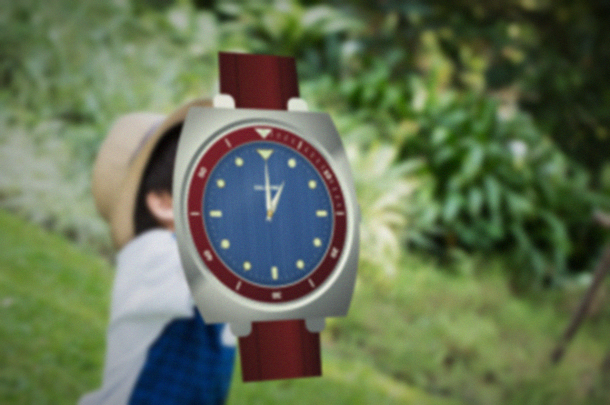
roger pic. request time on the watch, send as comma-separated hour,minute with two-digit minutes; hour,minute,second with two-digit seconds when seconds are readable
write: 1,00
